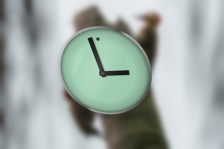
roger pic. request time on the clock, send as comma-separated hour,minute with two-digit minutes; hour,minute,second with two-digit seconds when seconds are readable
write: 2,58
